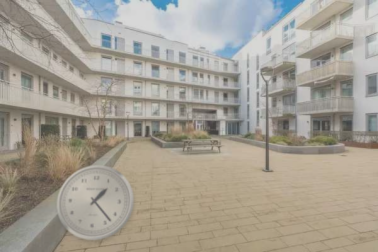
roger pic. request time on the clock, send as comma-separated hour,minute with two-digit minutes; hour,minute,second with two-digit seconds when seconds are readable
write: 1,23
